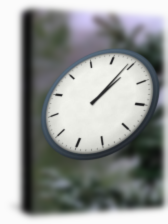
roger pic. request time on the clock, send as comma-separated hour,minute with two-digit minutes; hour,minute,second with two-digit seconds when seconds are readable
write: 1,04
